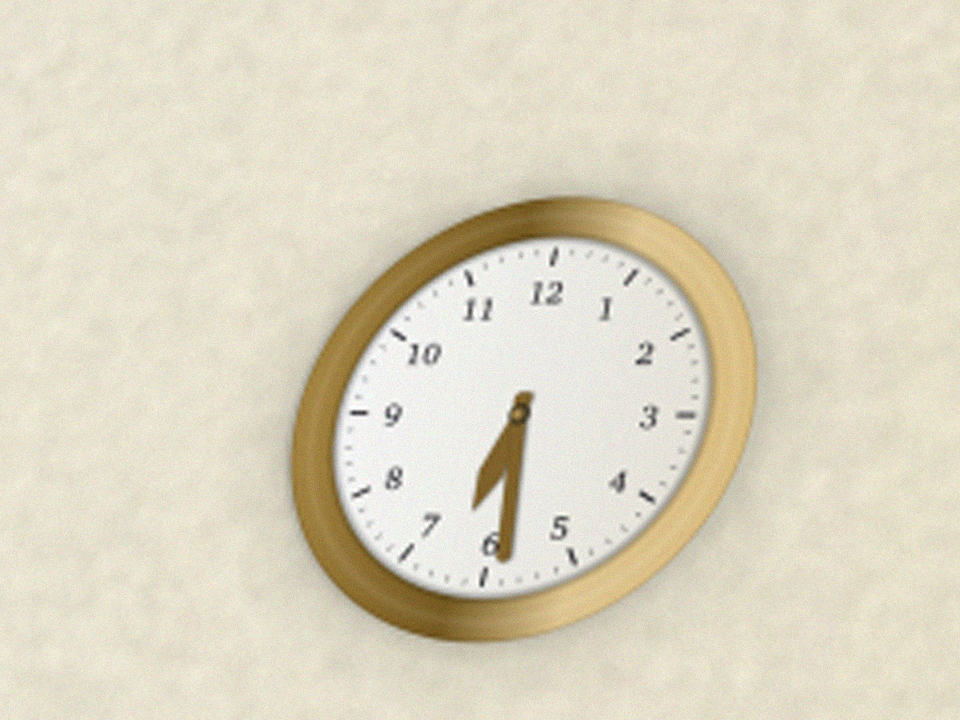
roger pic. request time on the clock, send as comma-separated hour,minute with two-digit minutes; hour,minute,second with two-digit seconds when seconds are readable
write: 6,29
